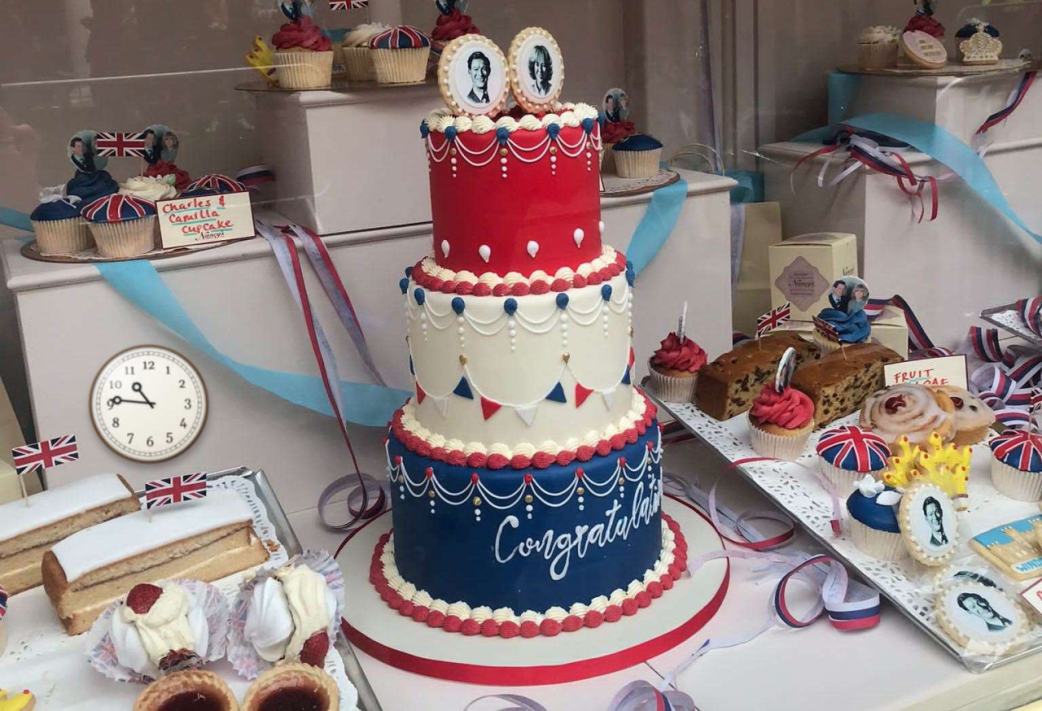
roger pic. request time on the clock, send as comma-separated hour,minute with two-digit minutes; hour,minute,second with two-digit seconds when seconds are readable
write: 10,46
